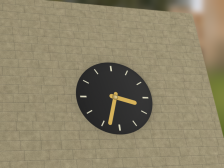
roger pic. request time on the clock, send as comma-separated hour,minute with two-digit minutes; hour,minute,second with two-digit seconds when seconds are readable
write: 3,33
